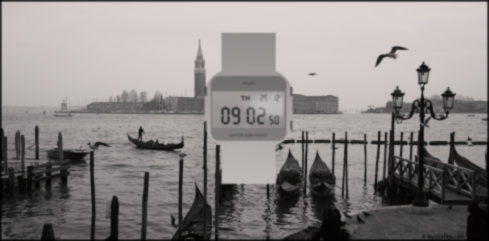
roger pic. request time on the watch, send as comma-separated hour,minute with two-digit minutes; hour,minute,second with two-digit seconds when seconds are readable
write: 9,02
